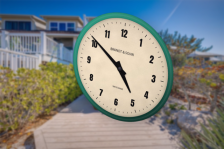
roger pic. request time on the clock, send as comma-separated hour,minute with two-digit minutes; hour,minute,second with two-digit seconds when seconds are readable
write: 4,51
